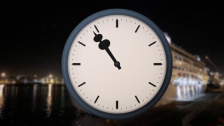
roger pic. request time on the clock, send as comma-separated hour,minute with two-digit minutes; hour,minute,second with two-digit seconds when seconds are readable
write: 10,54
